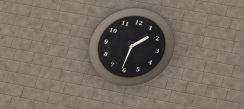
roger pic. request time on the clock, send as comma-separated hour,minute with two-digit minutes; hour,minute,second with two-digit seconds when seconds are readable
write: 1,31
